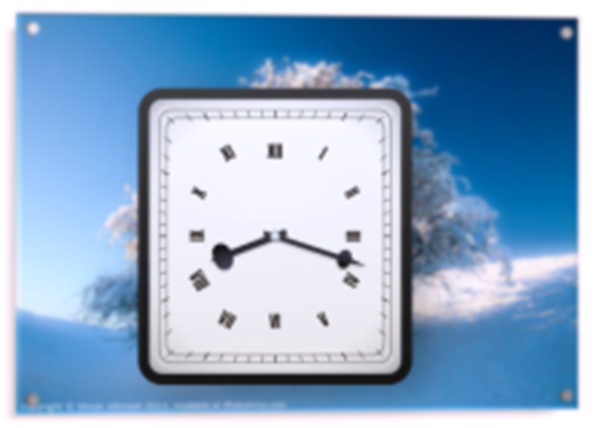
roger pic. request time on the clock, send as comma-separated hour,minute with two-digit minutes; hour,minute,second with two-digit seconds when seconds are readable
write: 8,18
